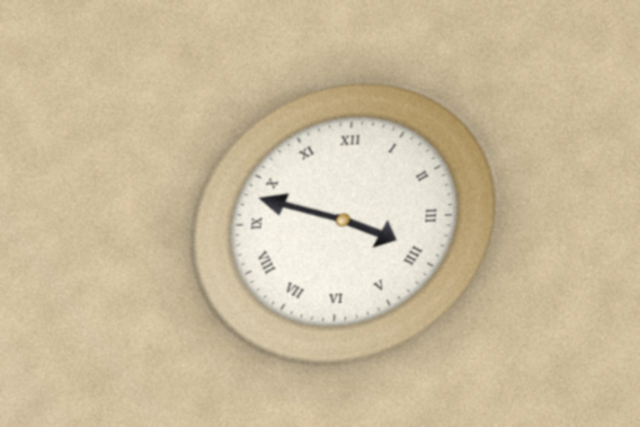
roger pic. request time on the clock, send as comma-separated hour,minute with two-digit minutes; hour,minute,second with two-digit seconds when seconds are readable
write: 3,48
